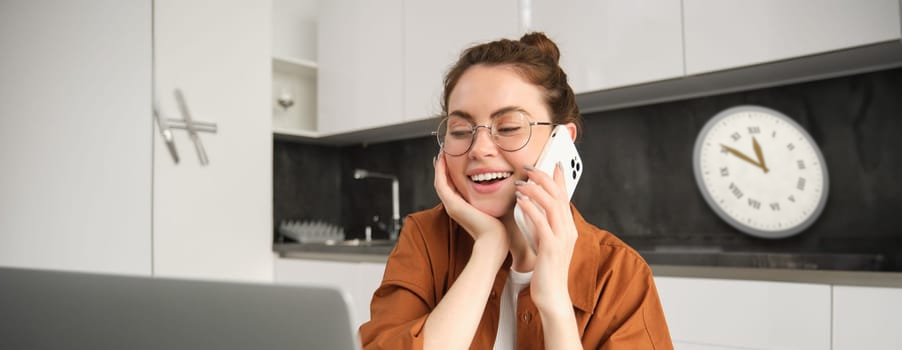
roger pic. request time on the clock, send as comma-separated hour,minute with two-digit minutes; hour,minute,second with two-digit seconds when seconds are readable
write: 11,51
